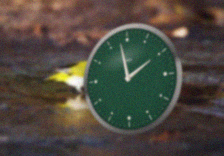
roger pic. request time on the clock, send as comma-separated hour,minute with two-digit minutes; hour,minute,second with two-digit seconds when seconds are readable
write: 1,58
